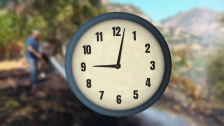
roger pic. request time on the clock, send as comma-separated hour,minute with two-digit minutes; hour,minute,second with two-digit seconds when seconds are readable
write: 9,02
